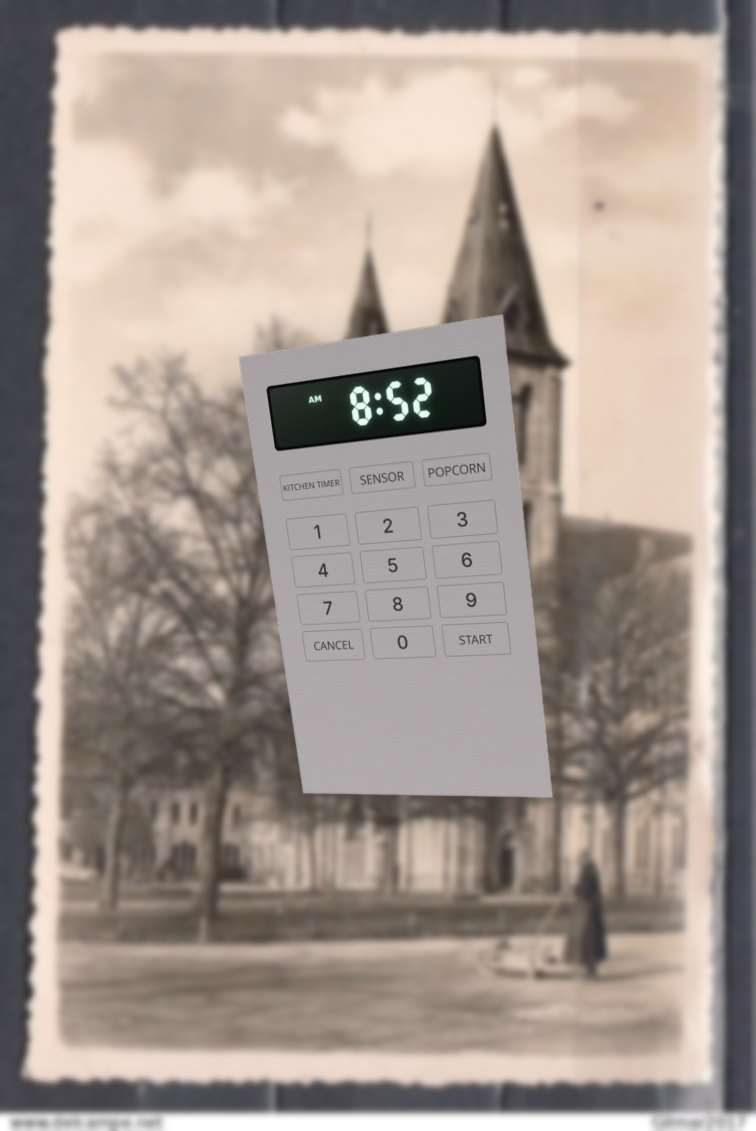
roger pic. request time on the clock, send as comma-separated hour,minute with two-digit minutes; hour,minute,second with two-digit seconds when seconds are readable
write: 8,52
